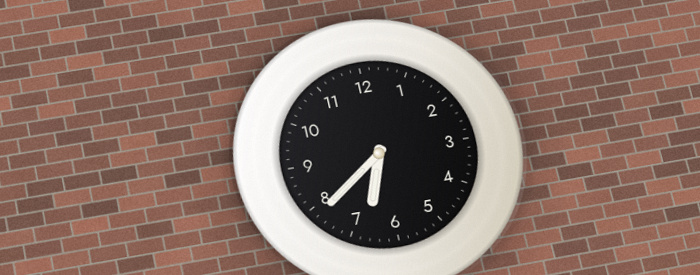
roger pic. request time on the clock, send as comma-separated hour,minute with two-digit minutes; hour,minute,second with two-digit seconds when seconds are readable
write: 6,39
